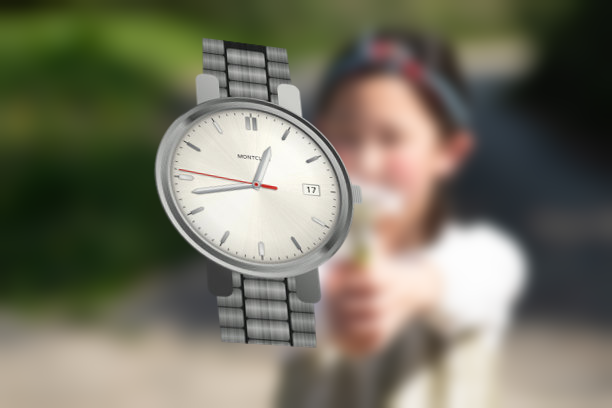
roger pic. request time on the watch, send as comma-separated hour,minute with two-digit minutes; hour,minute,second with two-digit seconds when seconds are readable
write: 12,42,46
